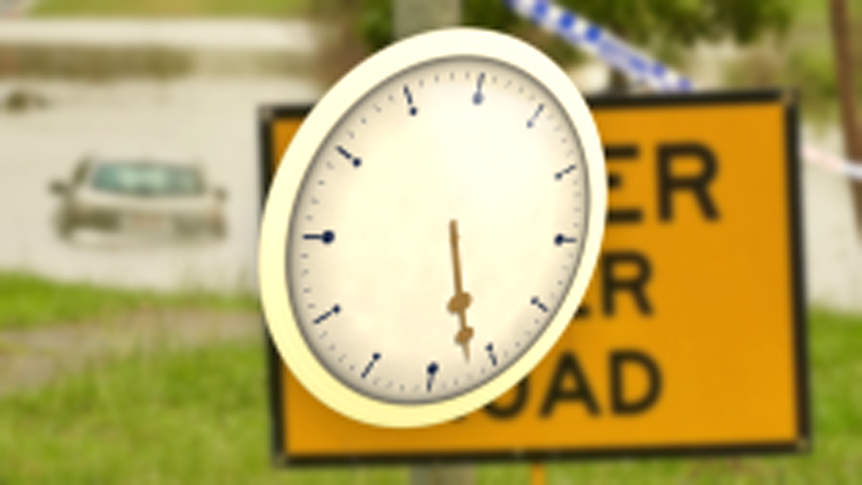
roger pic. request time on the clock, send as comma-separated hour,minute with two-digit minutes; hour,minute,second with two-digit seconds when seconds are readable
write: 5,27
